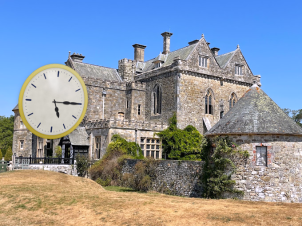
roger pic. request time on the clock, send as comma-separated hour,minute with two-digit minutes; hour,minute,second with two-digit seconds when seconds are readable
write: 5,15
